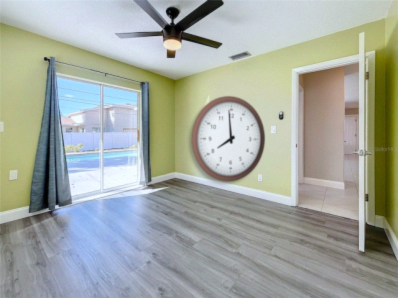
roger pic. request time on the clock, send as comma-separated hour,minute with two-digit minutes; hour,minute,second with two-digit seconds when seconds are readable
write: 7,59
